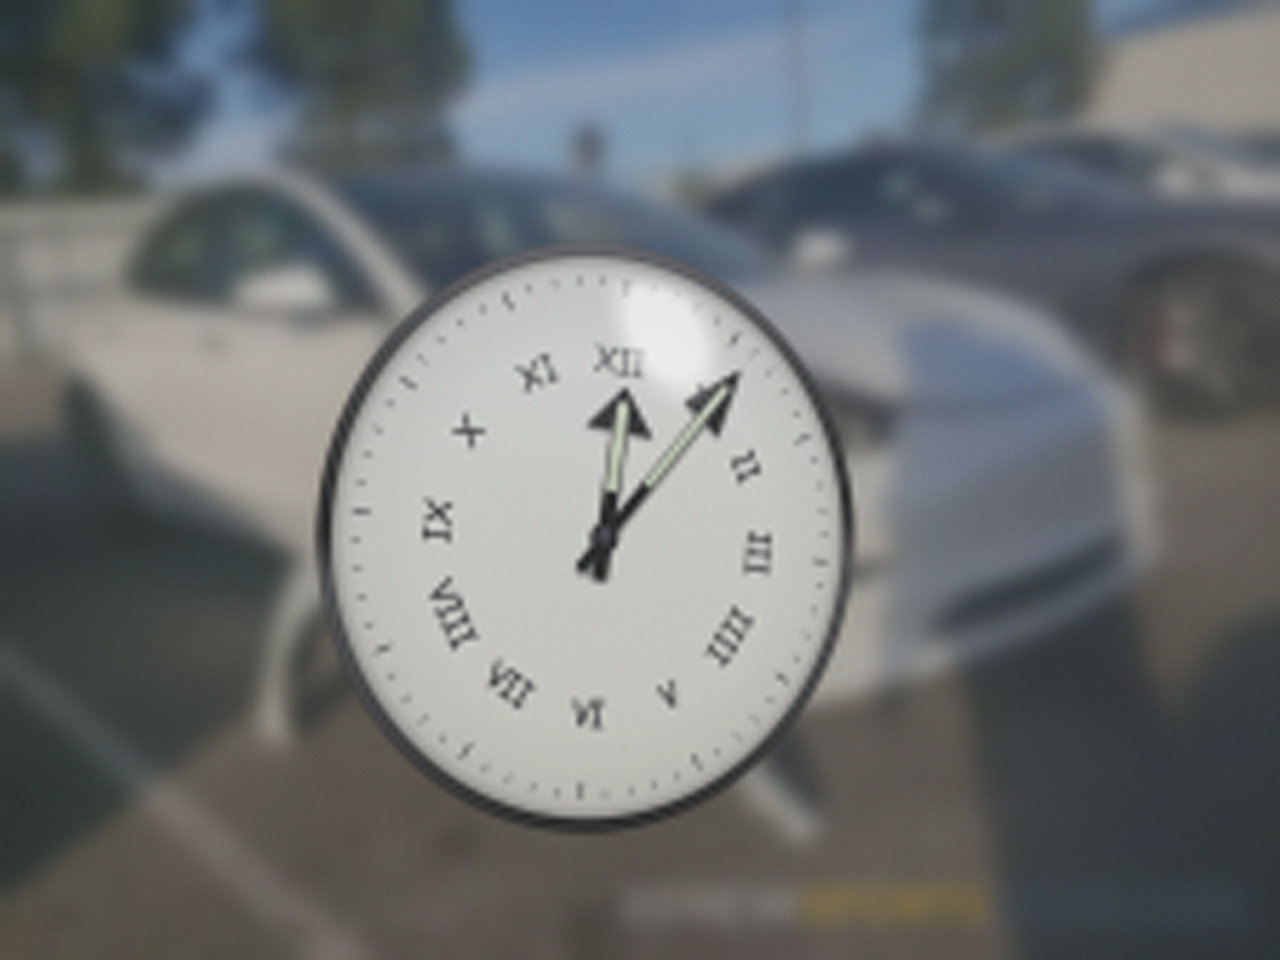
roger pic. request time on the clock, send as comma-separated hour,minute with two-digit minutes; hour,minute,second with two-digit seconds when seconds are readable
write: 12,06
